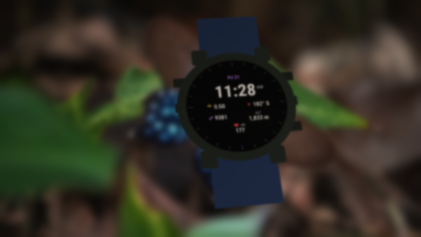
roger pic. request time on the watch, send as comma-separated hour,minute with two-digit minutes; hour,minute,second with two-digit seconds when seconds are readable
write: 11,28
